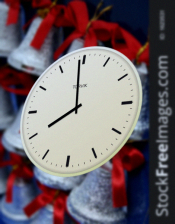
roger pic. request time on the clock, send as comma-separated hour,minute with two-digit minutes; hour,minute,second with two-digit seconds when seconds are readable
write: 7,59
